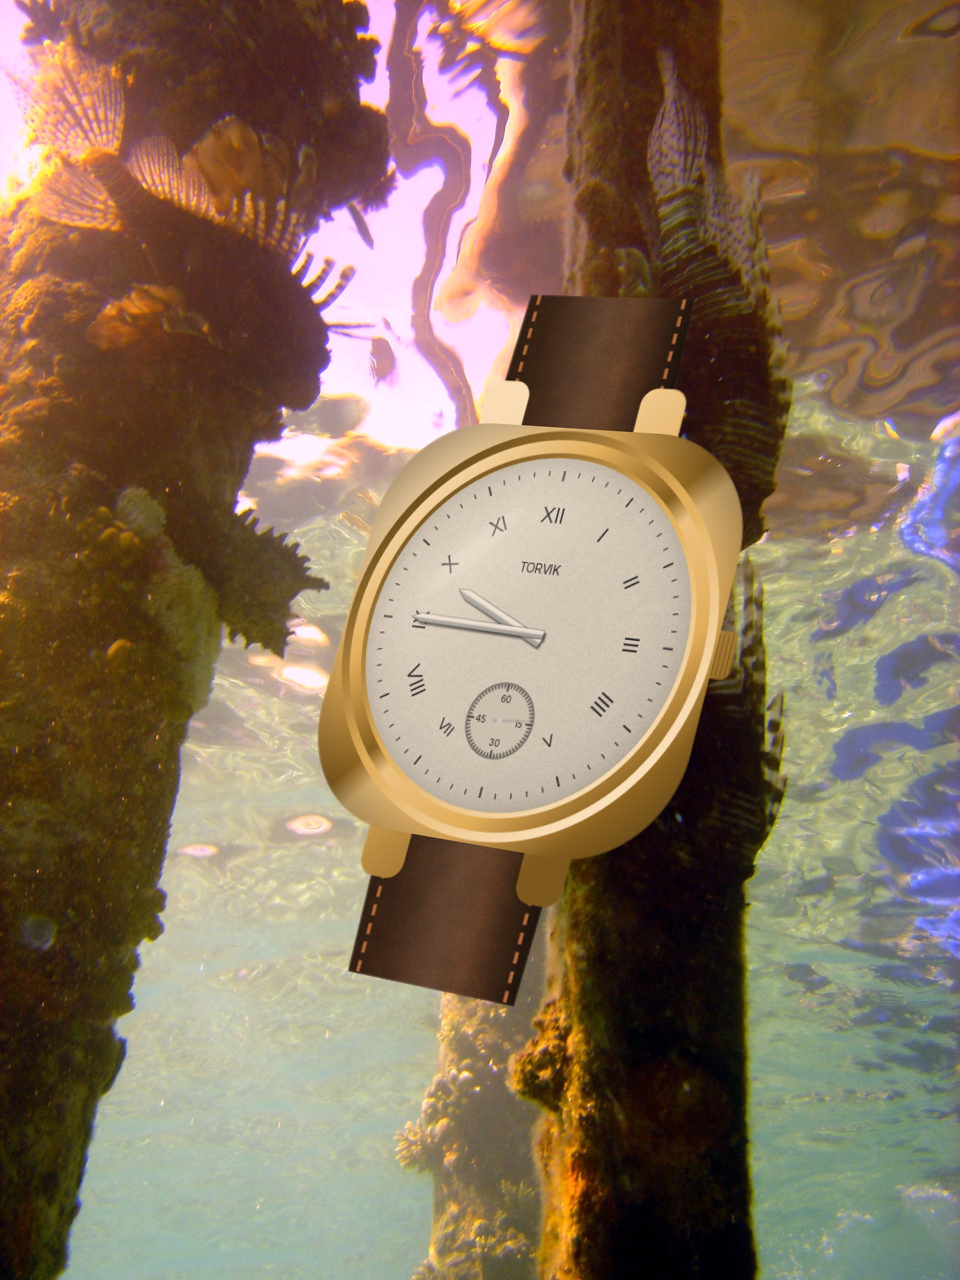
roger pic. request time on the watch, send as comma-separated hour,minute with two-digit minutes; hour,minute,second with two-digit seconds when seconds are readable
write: 9,45,14
